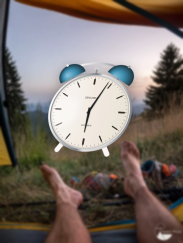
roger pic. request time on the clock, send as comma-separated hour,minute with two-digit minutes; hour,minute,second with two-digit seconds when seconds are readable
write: 6,04
